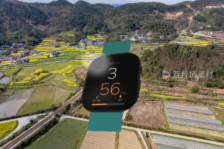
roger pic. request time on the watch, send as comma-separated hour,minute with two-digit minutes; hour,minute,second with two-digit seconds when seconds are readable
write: 3,56
